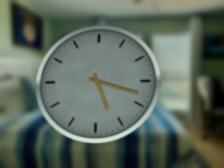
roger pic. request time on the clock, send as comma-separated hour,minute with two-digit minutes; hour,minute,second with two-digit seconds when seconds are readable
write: 5,18
